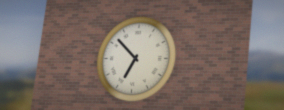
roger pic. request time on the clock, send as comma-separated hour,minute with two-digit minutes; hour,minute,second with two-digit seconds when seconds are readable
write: 6,52
